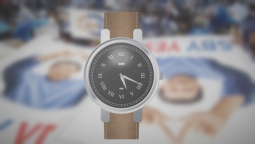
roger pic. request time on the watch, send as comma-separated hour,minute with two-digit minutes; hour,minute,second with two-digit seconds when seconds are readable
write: 5,19
